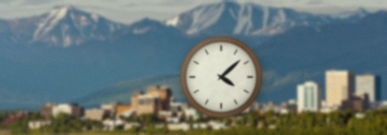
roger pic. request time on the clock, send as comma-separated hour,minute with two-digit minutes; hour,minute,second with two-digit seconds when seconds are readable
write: 4,08
